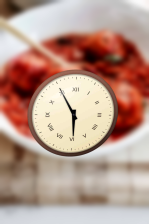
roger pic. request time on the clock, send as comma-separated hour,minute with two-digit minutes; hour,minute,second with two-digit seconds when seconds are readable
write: 5,55
